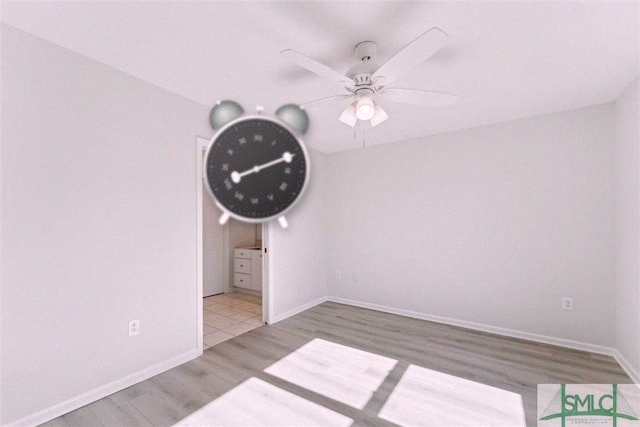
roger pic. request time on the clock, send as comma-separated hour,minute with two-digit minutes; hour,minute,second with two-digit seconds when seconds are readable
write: 8,11
